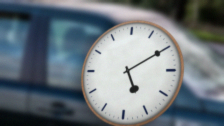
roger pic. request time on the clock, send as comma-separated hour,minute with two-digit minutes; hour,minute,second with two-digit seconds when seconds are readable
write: 5,10
